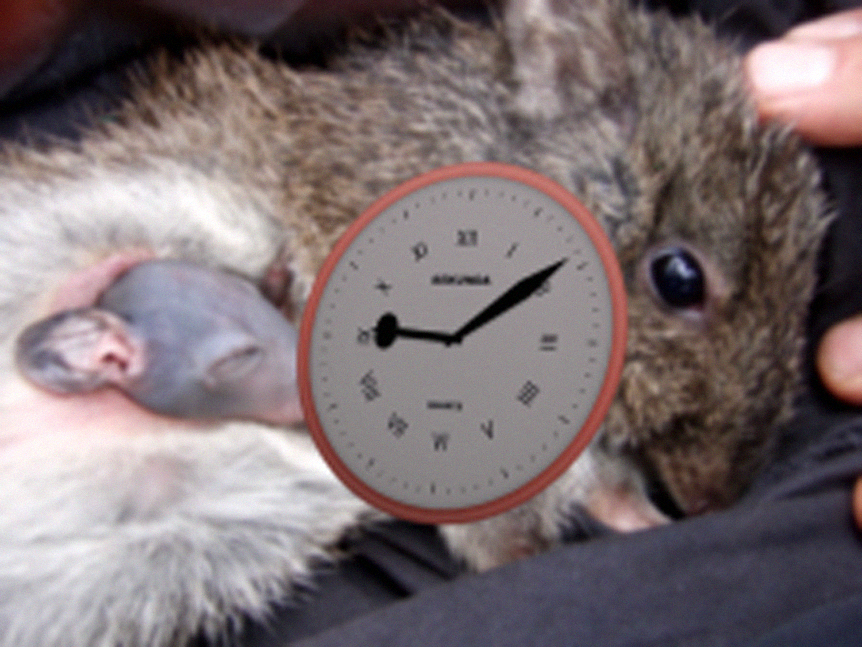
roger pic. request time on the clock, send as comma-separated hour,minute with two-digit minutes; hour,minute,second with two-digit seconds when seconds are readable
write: 9,09
